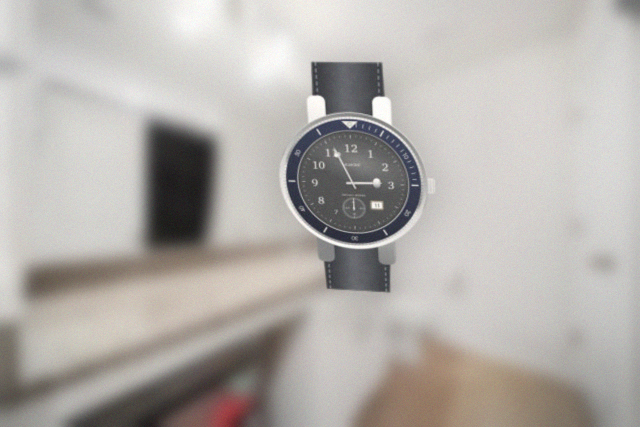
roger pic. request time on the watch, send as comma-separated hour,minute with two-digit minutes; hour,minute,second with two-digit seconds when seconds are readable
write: 2,56
